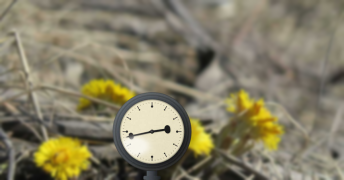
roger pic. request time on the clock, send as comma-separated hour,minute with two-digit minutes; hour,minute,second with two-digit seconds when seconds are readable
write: 2,43
